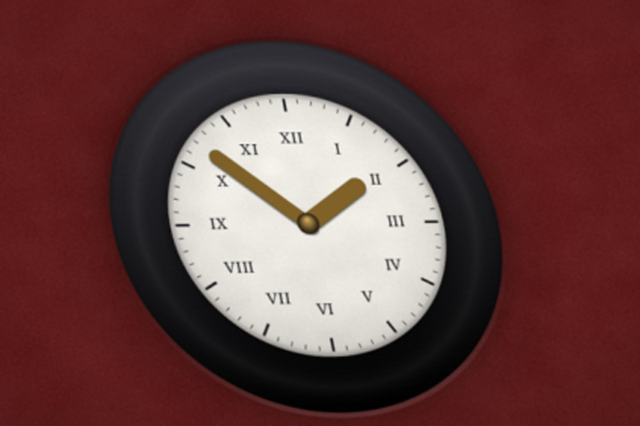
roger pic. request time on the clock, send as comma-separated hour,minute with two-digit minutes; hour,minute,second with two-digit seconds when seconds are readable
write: 1,52
